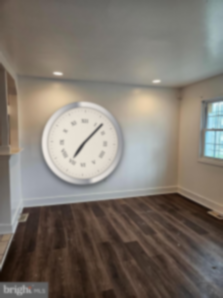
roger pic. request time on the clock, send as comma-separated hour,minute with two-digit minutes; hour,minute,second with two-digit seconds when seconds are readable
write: 7,07
